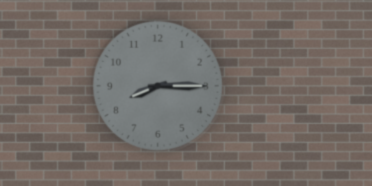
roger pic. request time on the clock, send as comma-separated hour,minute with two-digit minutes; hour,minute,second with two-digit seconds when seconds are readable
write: 8,15
